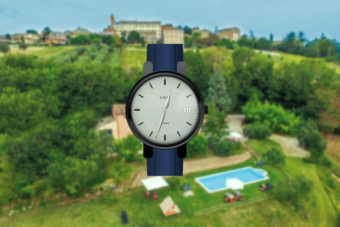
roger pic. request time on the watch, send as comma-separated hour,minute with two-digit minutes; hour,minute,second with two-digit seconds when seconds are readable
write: 12,33
